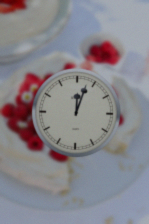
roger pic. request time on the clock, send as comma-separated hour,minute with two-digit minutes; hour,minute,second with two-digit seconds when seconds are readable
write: 12,03
